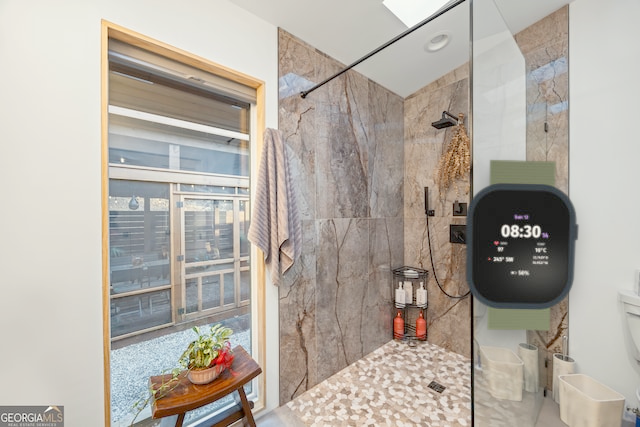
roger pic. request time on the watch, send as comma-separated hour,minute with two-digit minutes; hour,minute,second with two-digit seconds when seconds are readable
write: 8,30
